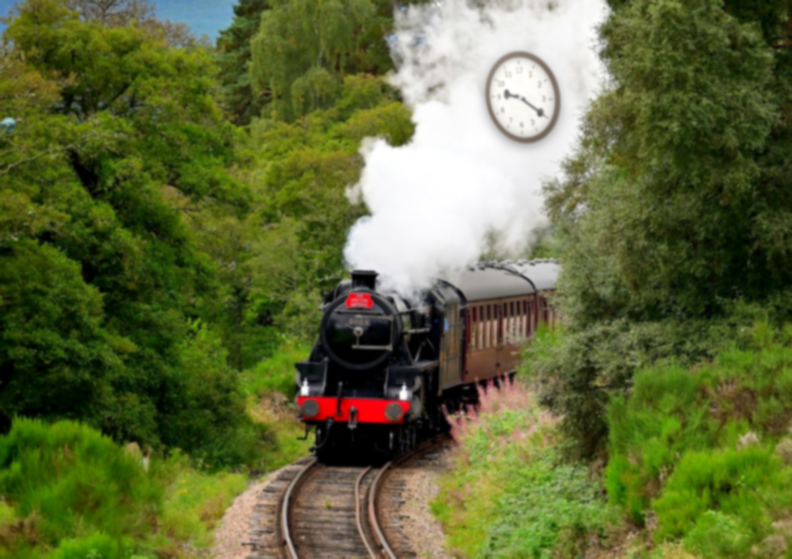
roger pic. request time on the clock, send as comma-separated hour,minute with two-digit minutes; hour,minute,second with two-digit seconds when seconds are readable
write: 9,20
